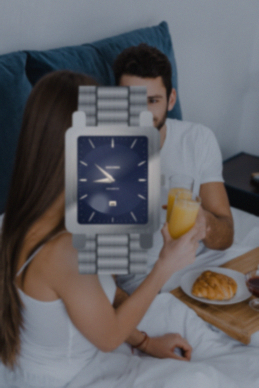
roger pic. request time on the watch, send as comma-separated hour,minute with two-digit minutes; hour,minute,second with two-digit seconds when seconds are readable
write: 8,52
